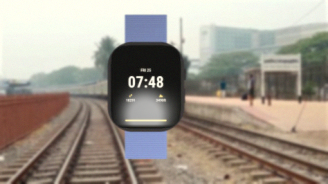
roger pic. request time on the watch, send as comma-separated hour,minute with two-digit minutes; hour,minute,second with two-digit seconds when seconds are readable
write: 7,48
